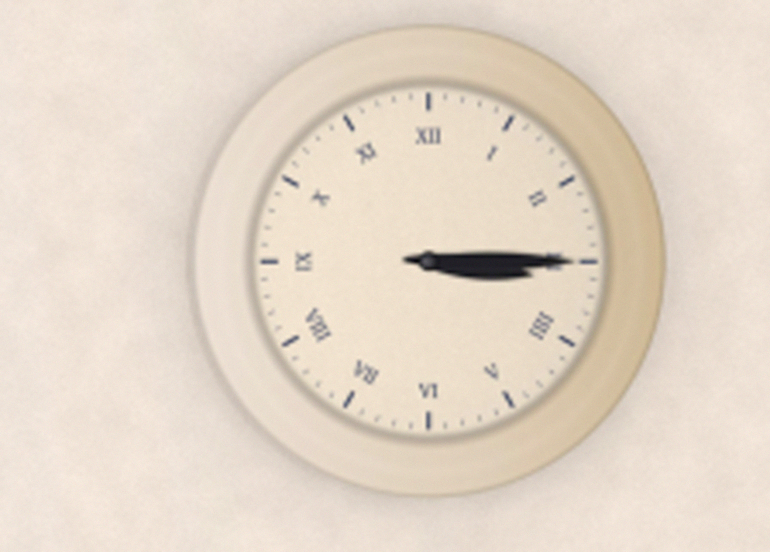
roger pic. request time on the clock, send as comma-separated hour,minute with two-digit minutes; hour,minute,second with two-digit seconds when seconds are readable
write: 3,15
